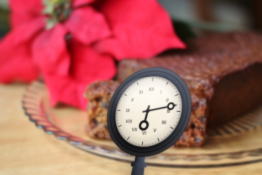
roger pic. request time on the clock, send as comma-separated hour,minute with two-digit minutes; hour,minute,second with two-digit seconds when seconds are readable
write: 6,13
